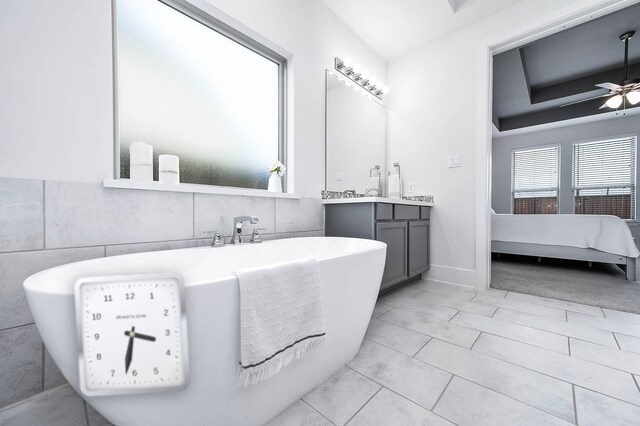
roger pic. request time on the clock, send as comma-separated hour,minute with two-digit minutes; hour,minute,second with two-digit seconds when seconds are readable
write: 3,32
